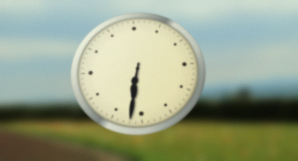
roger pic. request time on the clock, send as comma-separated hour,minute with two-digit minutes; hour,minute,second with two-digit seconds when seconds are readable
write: 6,32
